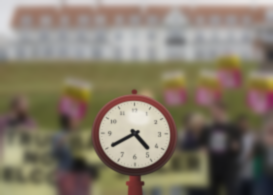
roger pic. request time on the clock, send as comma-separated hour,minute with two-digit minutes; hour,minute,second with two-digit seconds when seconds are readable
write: 4,40
